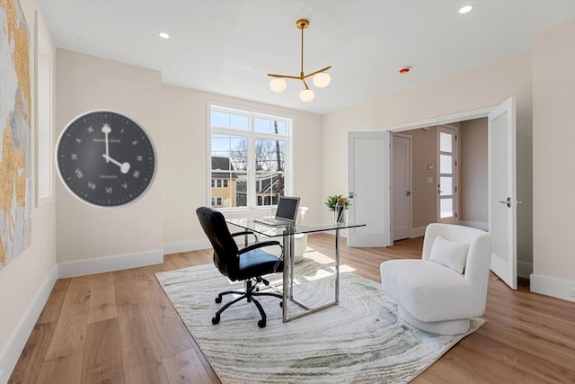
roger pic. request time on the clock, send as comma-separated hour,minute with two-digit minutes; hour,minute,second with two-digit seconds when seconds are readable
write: 4,00
